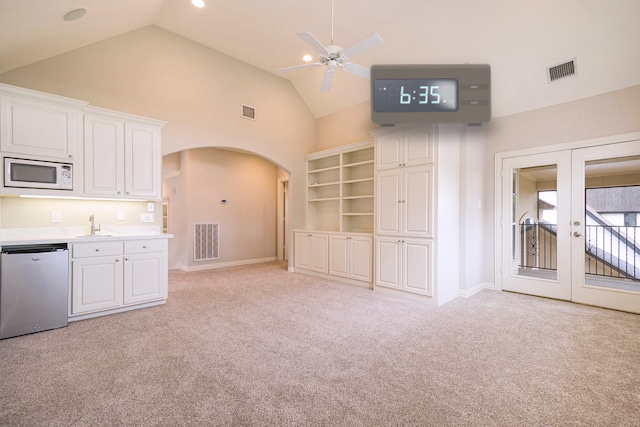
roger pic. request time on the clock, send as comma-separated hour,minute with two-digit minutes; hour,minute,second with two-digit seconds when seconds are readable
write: 6,35
